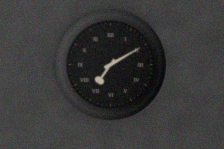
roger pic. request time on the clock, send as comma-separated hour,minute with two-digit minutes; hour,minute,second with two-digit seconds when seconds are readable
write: 7,10
